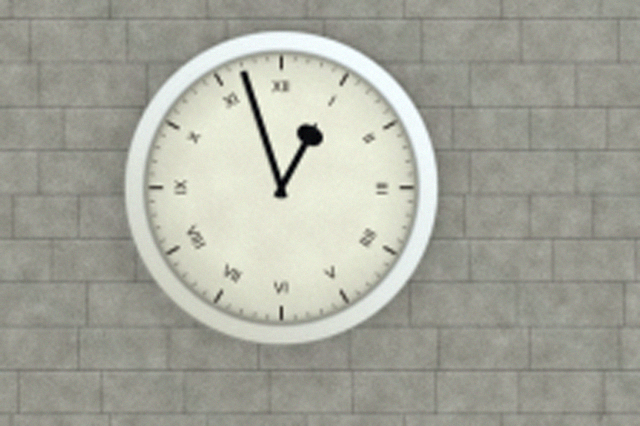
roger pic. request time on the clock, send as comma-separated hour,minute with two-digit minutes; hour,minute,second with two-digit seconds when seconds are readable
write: 12,57
